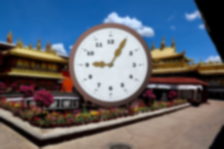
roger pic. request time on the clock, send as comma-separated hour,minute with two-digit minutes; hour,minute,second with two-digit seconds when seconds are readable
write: 9,05
